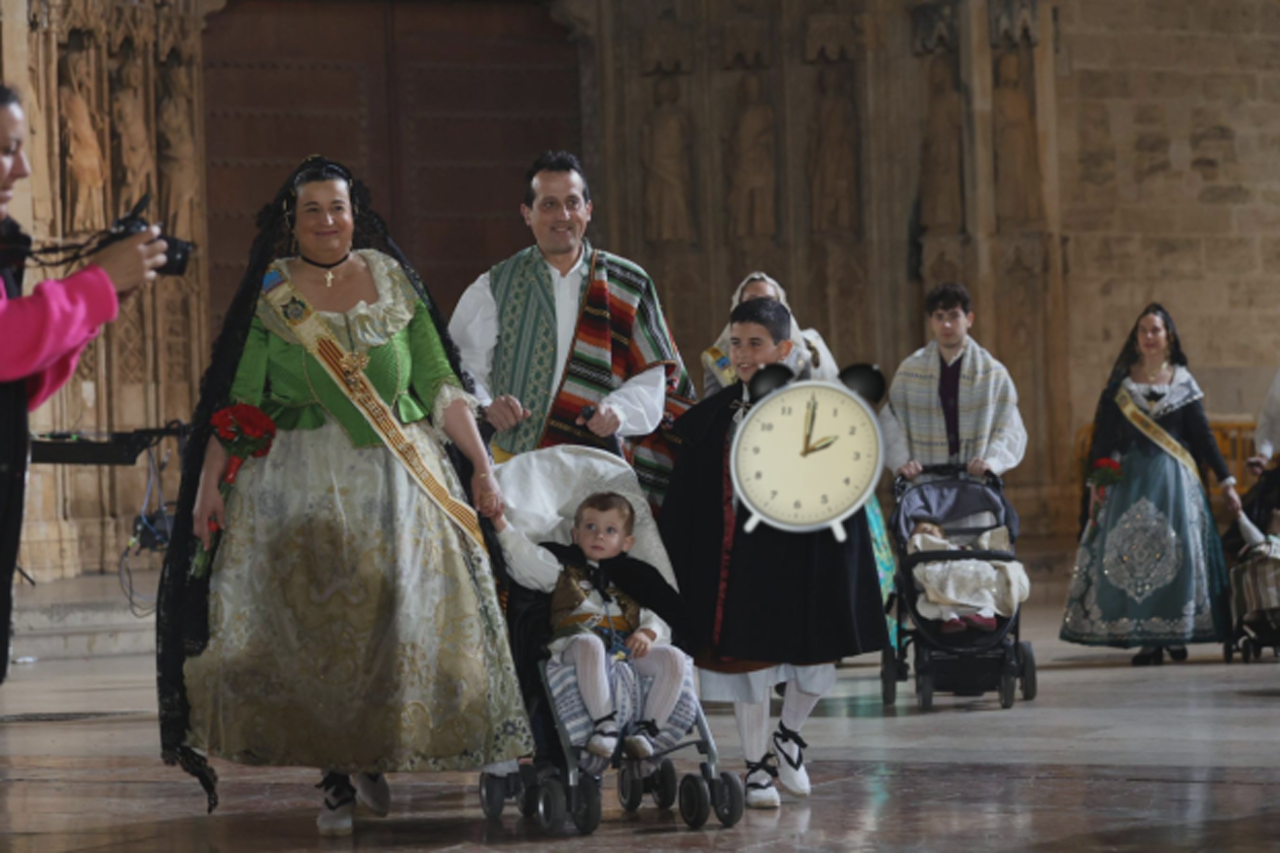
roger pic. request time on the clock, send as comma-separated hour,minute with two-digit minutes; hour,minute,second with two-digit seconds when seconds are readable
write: 2,00
